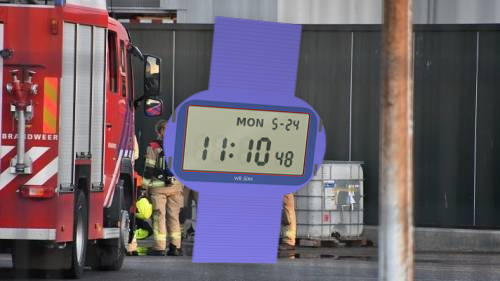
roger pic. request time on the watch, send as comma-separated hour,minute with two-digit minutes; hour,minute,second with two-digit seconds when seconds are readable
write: 11,10,48
